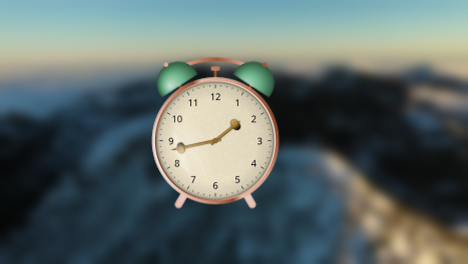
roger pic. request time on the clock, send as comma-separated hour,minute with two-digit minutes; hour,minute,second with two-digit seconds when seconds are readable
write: 1,43
